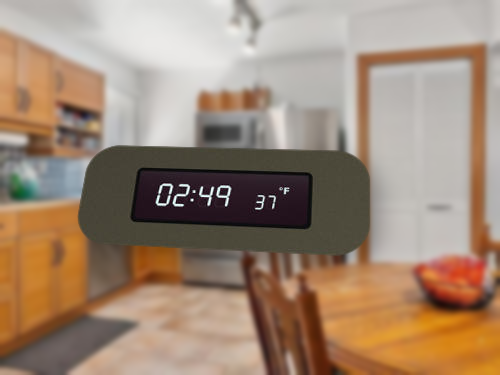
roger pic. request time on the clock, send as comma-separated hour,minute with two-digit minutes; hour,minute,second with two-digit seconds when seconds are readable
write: 2,49
